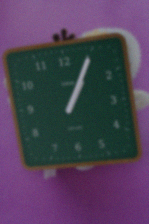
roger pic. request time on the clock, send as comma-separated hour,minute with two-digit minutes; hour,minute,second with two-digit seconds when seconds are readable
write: 1,05
